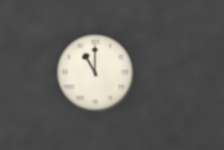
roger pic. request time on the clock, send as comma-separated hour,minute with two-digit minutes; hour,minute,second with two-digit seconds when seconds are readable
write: 11,00
